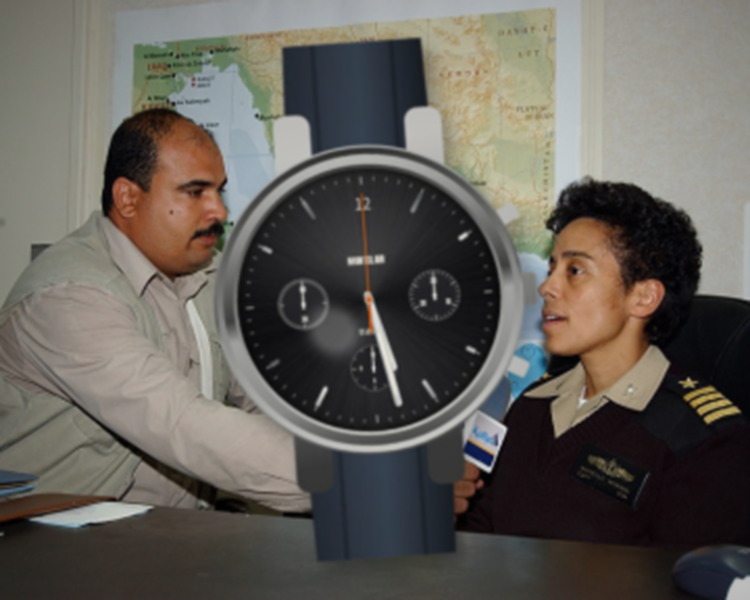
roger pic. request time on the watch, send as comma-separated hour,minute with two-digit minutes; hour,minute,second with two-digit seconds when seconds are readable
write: 5,28
